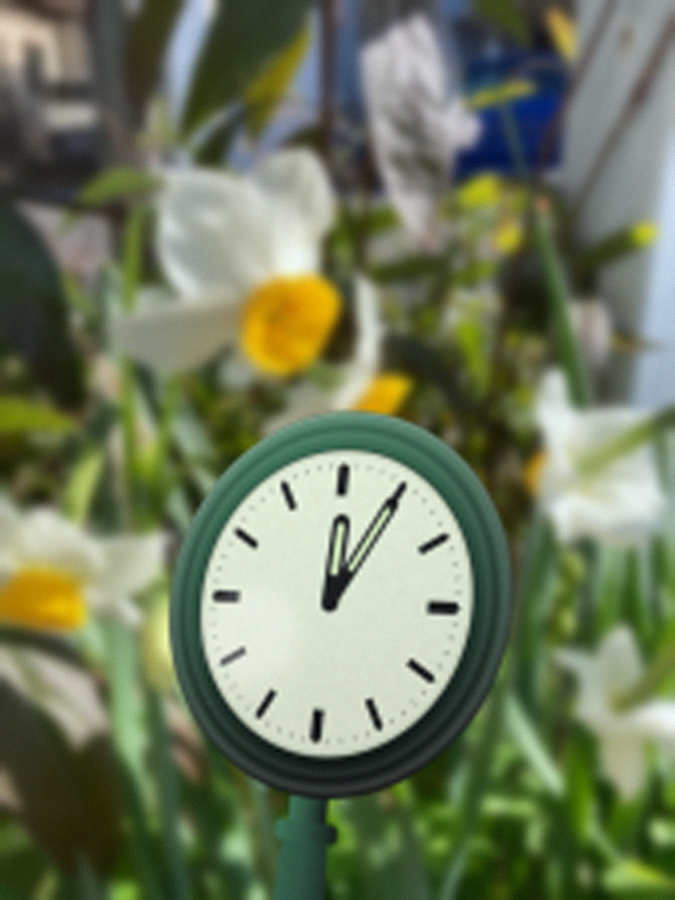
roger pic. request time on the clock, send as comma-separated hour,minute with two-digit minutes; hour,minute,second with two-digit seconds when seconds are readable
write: 12,05
